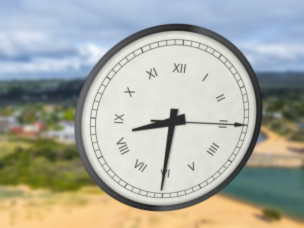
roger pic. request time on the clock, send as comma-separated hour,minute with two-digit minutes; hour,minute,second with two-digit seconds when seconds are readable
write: 8,30,15
